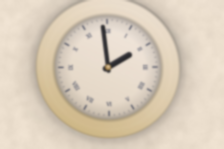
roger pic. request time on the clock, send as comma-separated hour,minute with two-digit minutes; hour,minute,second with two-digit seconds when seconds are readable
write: 1,59
